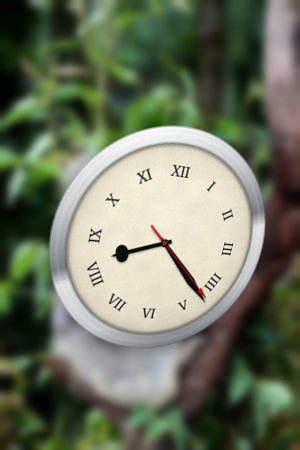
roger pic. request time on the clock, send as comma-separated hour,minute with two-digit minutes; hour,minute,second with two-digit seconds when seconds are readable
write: 8,22,22
